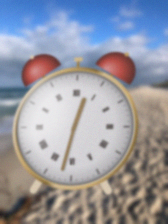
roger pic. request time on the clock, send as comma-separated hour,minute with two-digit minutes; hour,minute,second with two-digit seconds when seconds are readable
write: 12,32
